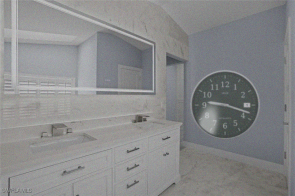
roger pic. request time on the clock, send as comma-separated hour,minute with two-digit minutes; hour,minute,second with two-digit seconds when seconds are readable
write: 9,18
